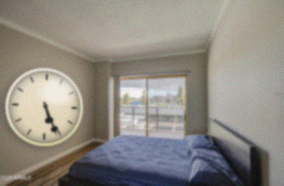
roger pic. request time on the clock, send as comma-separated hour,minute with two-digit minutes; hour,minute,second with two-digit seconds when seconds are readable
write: 5,26
